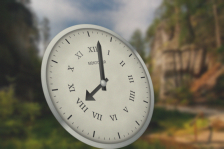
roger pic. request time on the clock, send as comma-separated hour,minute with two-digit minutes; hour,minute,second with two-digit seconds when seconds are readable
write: 8,02
